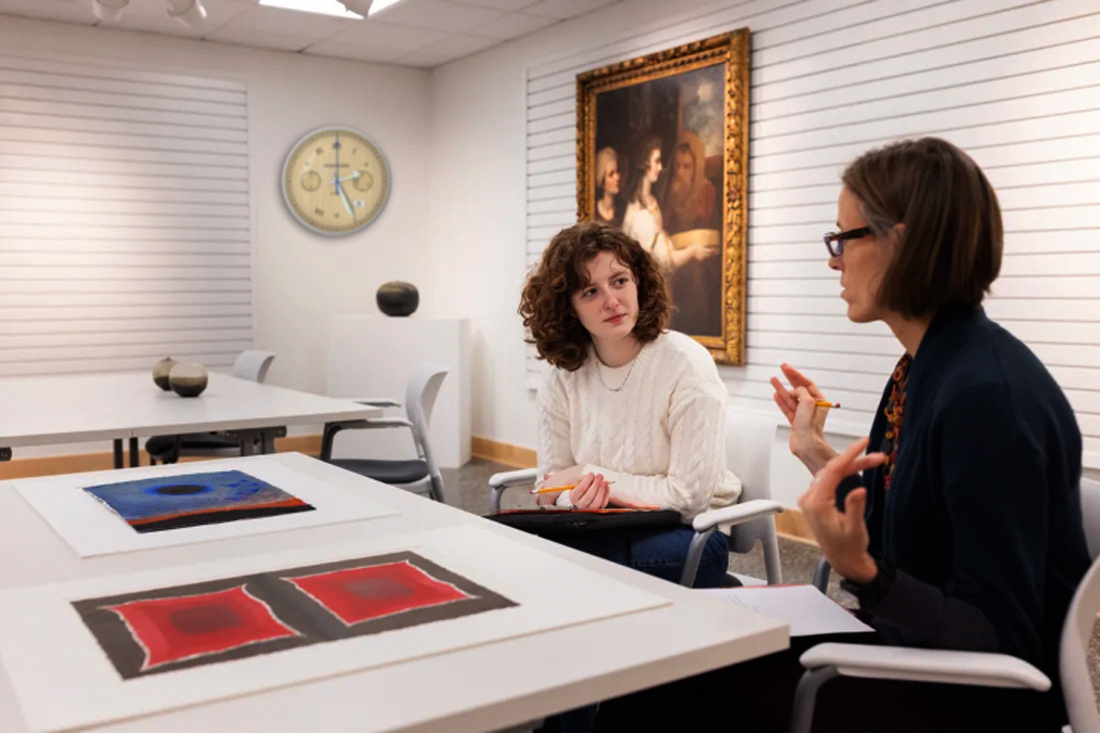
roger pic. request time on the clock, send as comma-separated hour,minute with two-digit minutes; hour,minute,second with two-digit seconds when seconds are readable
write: 2,26
